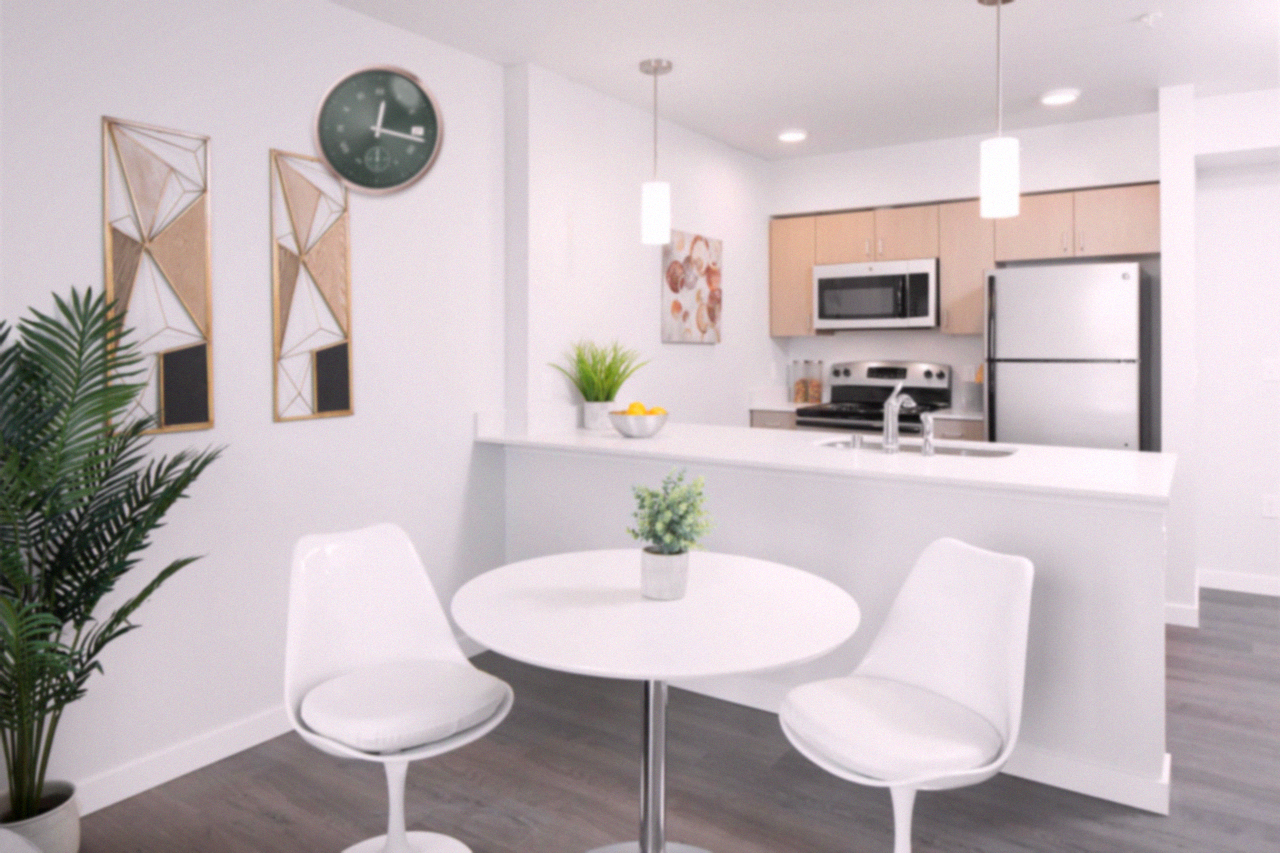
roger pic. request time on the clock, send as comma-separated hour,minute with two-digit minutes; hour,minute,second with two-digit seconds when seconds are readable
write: 12,17
